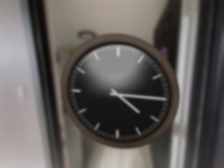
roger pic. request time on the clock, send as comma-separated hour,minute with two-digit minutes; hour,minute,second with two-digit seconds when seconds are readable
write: 4,15
